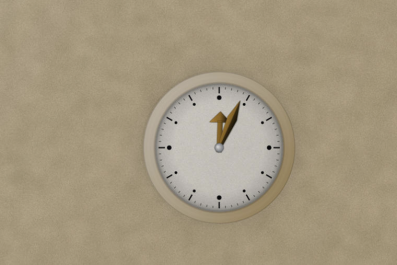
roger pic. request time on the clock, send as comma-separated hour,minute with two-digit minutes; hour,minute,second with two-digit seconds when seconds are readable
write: 12,04
